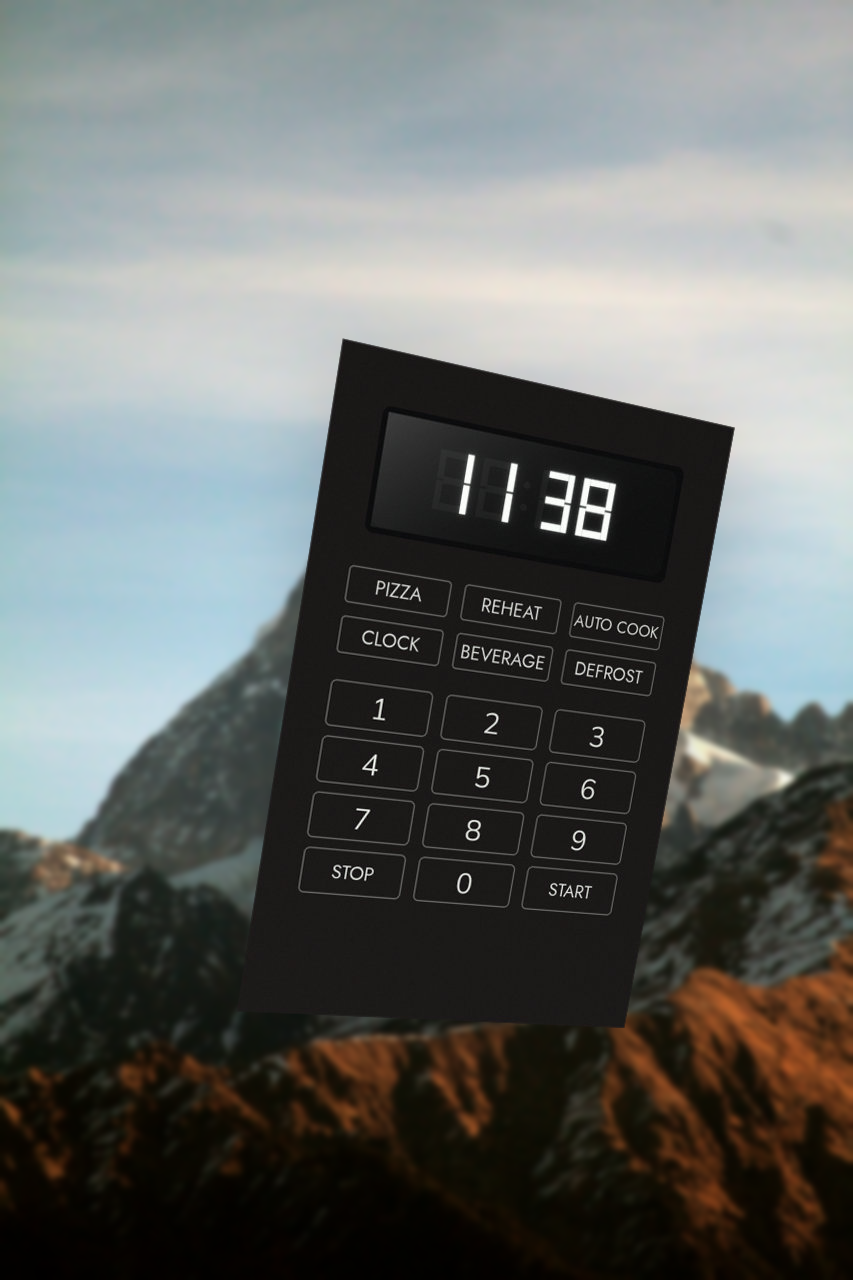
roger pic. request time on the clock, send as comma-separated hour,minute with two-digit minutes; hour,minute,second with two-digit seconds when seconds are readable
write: 11,38
